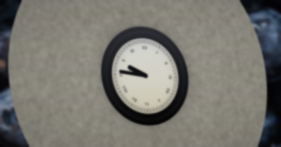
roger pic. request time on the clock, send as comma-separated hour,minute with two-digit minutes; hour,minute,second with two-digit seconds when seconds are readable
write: 9,46
